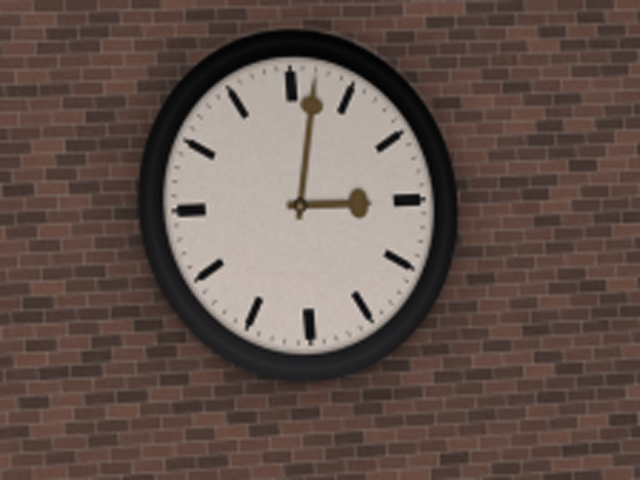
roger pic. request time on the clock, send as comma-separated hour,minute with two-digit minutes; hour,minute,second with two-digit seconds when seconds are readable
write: 3,02
